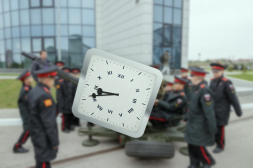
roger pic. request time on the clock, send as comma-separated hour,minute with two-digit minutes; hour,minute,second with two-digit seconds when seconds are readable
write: 8,41
